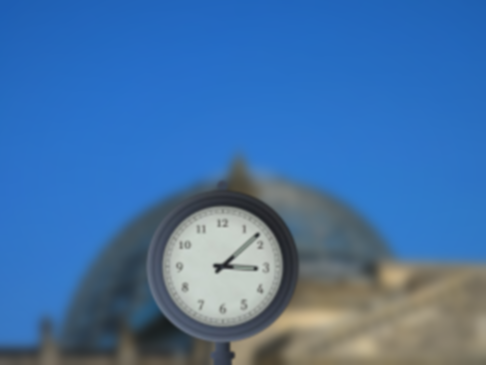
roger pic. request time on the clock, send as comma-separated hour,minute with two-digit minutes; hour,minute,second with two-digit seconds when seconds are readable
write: 3,08
